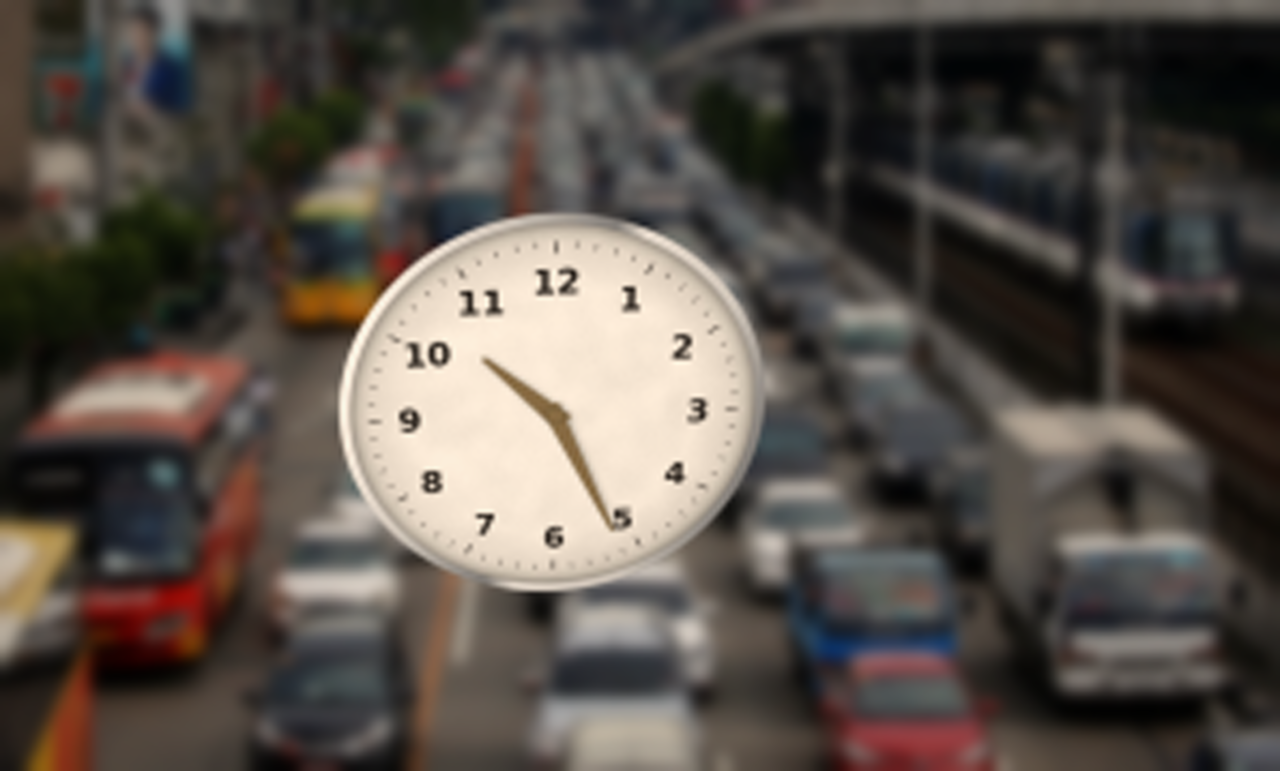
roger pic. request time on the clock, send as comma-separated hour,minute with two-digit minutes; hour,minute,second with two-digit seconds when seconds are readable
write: 10,26
